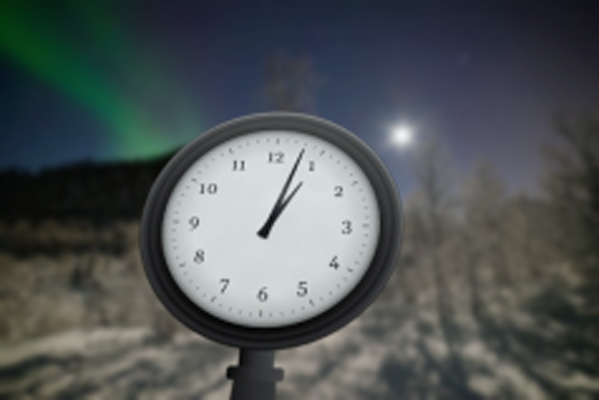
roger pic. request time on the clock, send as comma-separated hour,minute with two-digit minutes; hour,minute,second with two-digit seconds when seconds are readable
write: 1,03
